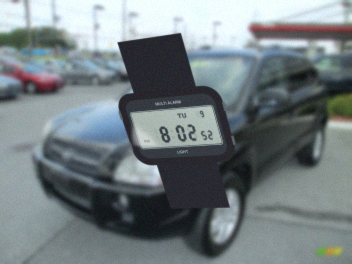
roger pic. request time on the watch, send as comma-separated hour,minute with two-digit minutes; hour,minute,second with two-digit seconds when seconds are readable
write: 8,02,52
